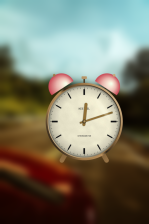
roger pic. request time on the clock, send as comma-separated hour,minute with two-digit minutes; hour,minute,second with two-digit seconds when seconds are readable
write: 12,12
